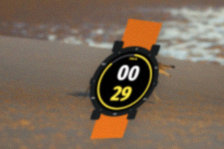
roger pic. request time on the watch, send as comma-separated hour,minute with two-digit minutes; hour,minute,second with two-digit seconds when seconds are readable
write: 0,29
